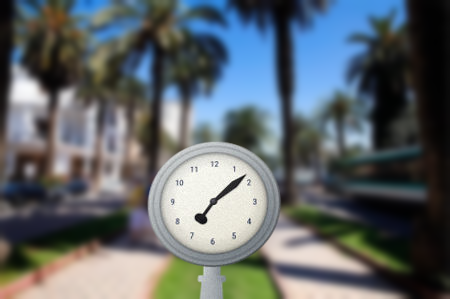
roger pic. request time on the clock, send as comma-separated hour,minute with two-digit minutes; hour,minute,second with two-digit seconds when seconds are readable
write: 7,08
